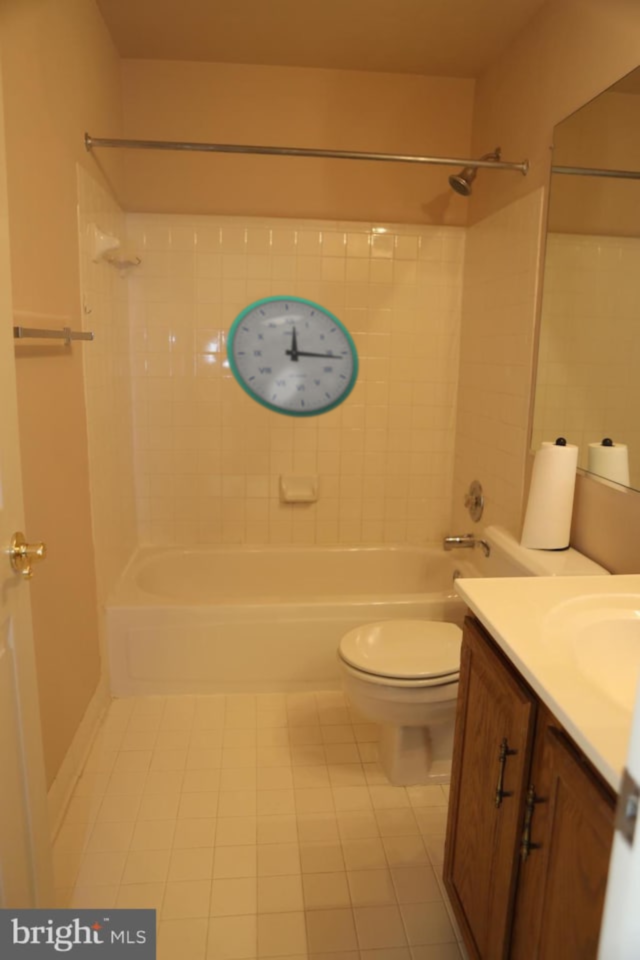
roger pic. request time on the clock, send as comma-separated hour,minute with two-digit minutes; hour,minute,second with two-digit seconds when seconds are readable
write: 12,16
